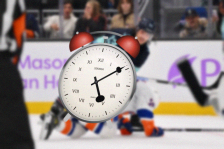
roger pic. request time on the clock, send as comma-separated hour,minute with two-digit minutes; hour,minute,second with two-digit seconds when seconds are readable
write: 5,09
